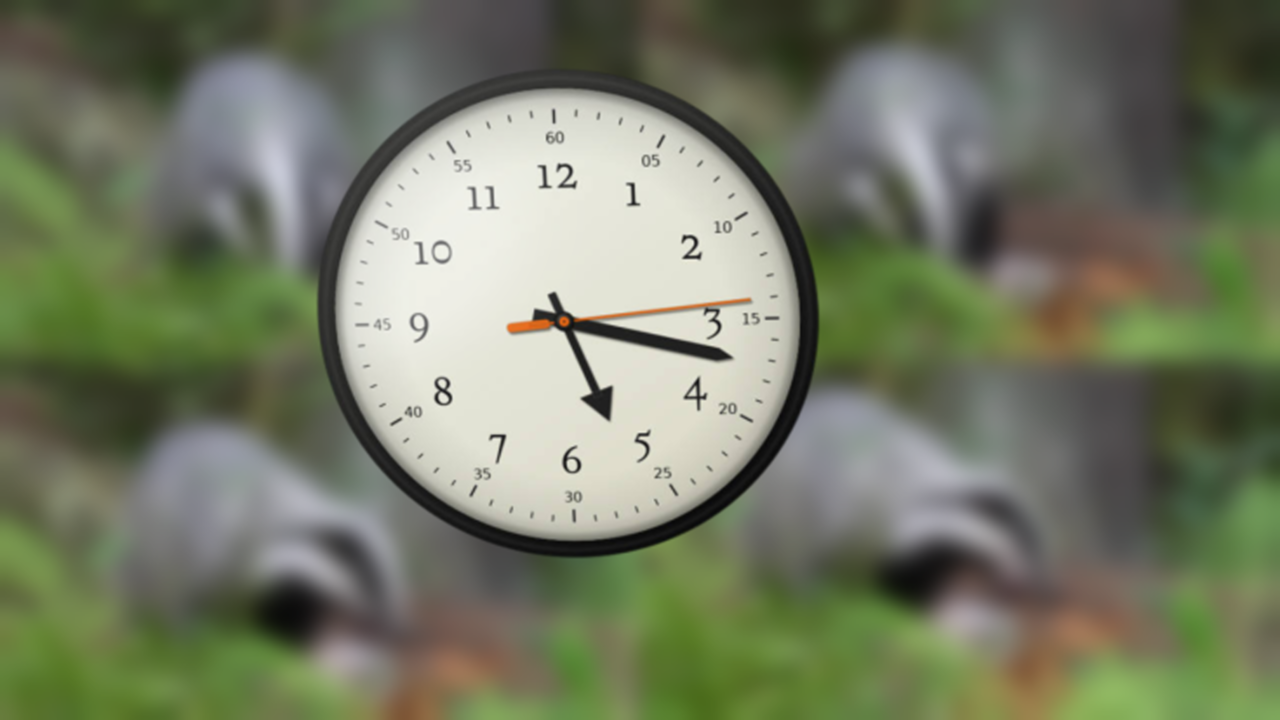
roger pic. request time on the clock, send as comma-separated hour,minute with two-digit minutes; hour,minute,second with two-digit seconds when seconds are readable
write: 5,17,14
